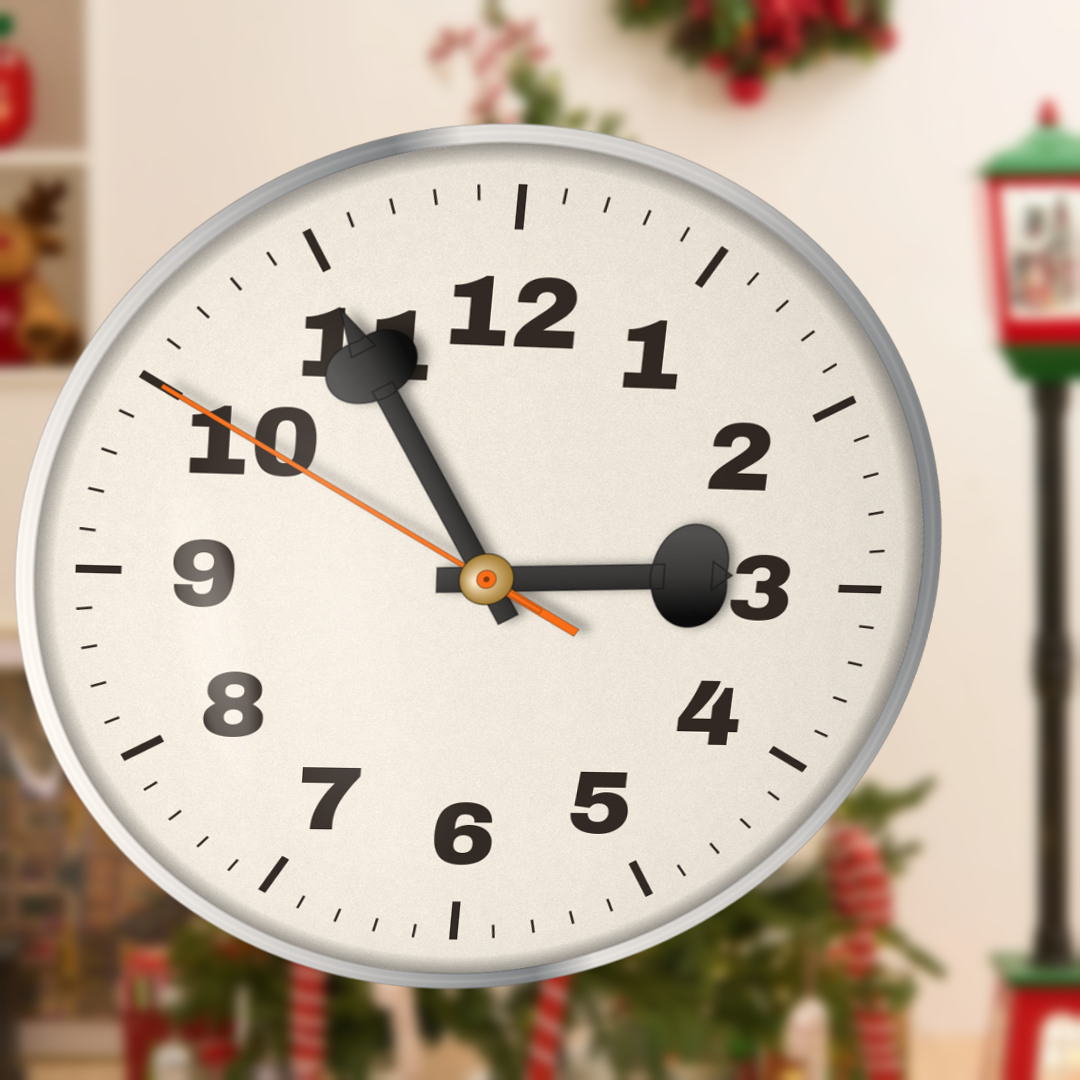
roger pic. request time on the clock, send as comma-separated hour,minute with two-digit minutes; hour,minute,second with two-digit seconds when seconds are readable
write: 2,54,50
